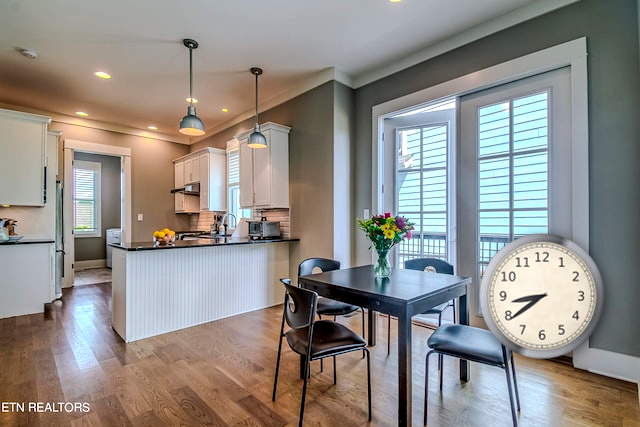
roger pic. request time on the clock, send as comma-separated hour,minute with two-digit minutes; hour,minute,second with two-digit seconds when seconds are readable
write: 8,39
